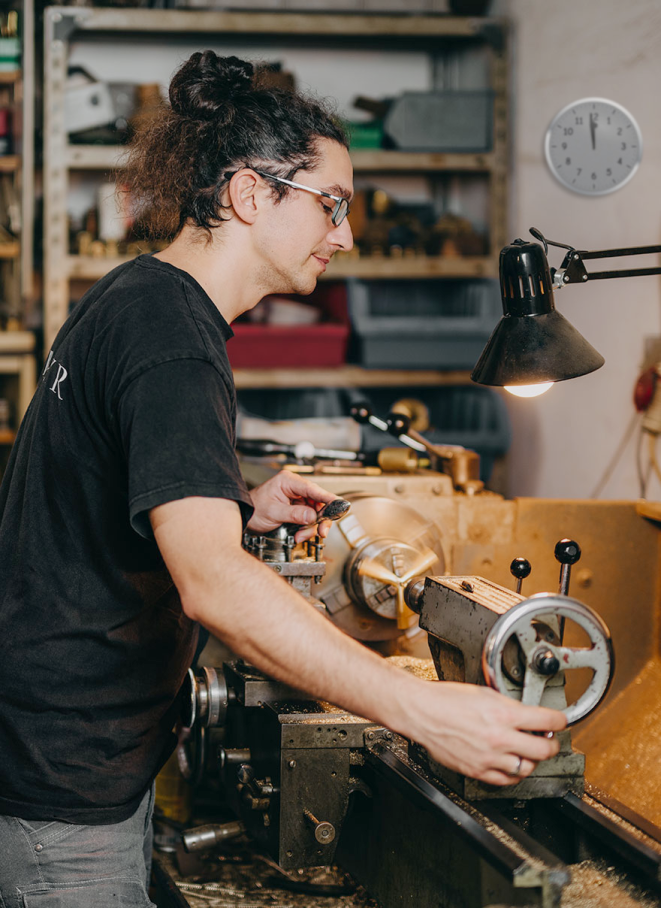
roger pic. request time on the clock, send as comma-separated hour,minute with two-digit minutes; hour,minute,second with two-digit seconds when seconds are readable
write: 11,59
